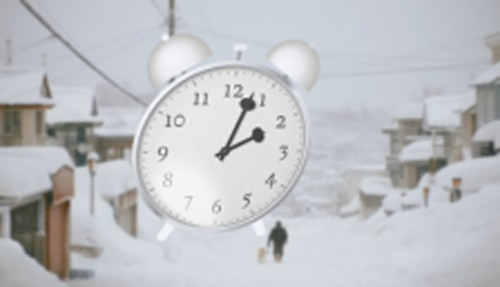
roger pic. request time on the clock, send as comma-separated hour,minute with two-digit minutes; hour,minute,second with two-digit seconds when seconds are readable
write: 2,03
